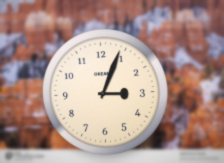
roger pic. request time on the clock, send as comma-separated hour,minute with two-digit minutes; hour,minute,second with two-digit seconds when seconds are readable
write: 3,04
